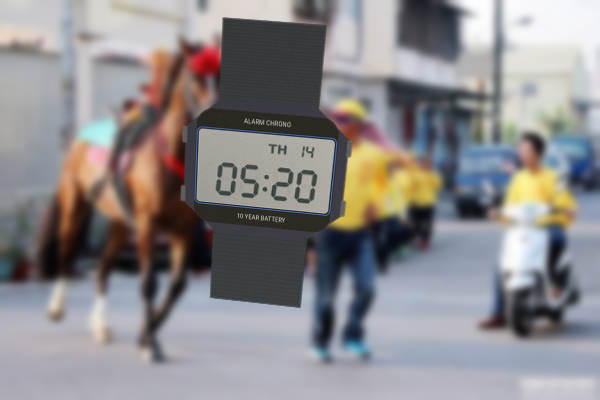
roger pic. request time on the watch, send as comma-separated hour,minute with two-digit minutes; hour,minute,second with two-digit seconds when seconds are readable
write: 5,20
